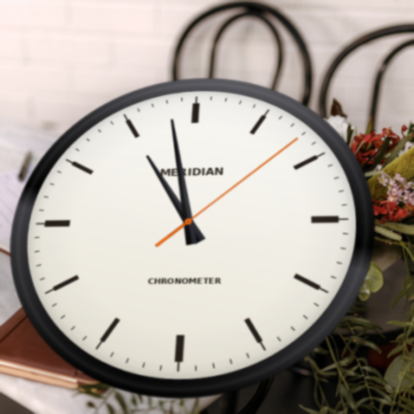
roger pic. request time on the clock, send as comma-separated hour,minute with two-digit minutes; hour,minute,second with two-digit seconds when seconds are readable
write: 10,58,08
